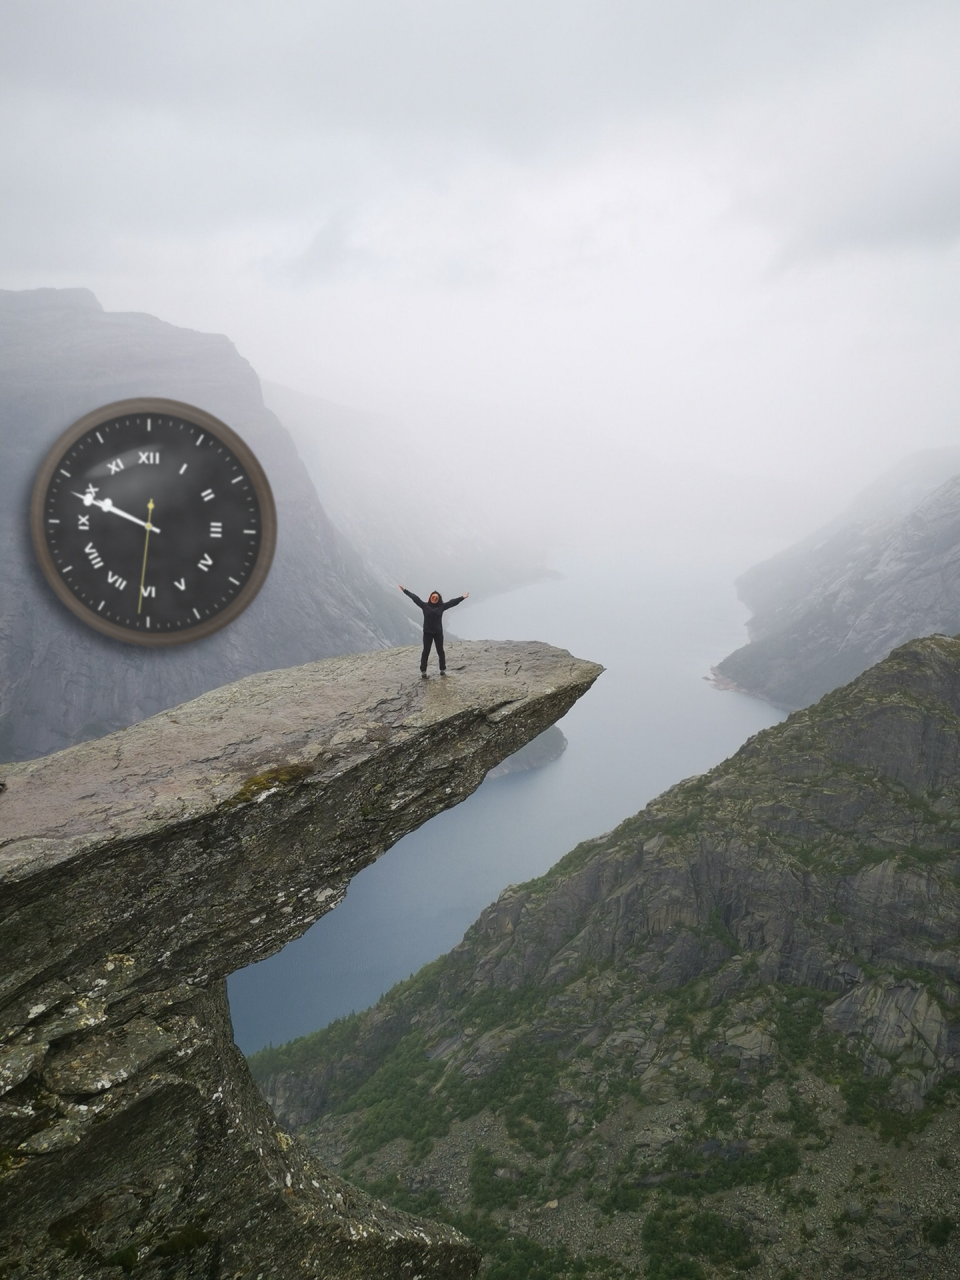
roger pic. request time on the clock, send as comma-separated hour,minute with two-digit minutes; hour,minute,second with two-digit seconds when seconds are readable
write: 9,48,31
